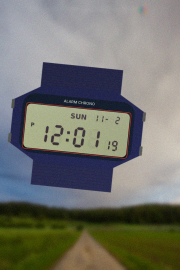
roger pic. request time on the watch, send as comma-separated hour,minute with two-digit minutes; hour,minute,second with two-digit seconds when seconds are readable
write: 12,01,19
